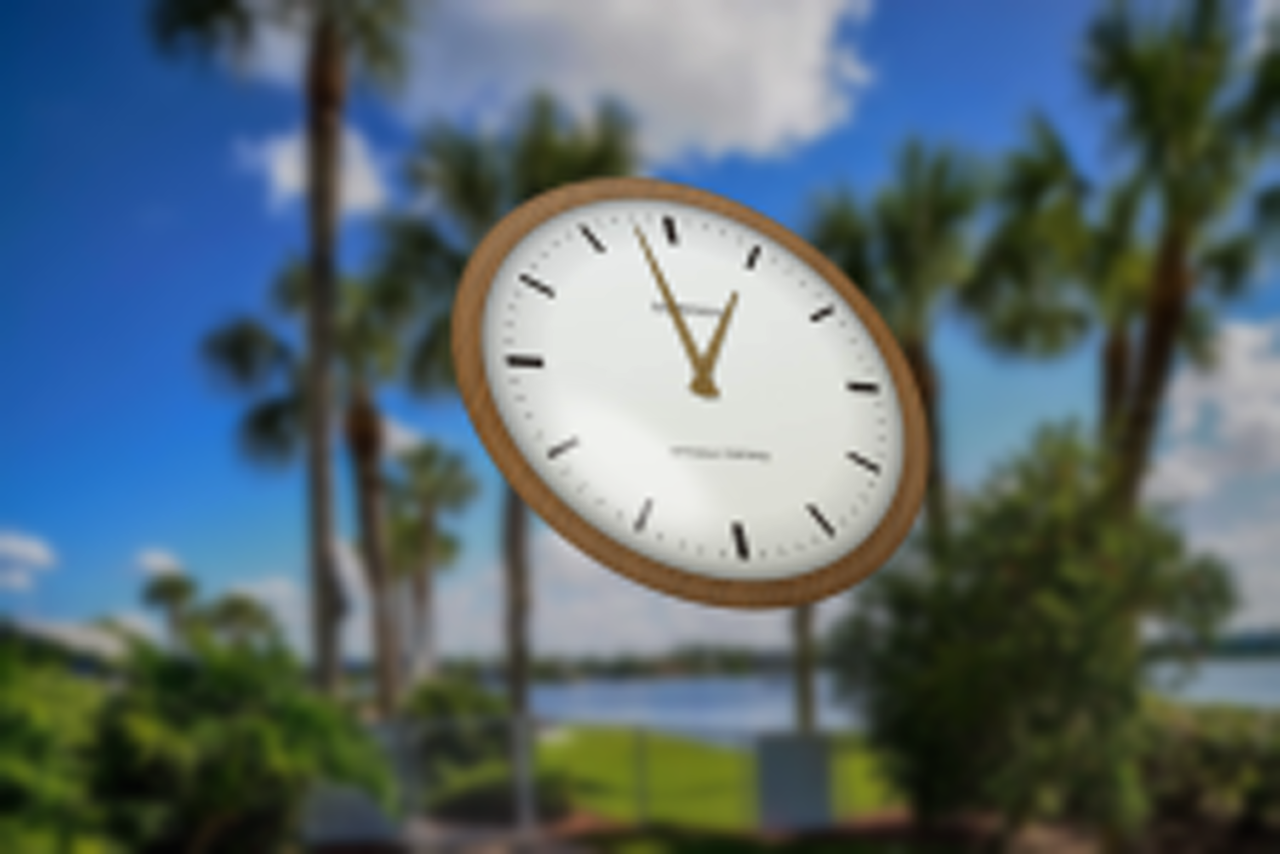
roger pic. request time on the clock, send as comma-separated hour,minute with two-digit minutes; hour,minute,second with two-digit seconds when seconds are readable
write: 12,58
